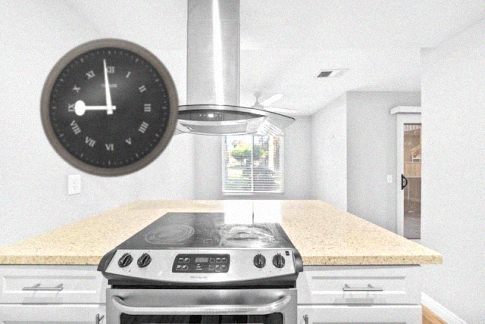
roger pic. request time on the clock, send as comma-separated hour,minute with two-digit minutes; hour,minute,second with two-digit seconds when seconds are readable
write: 8,59
